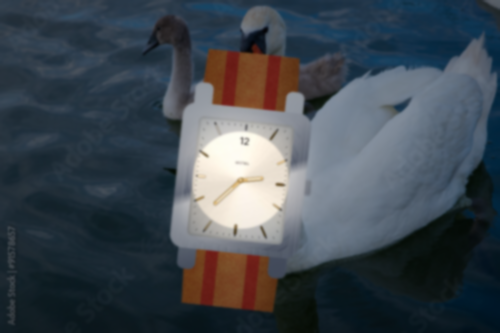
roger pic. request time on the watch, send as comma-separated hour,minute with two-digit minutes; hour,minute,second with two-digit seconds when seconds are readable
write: 2,37
